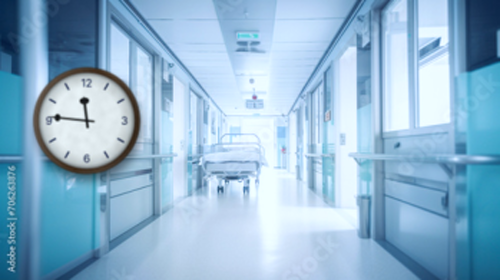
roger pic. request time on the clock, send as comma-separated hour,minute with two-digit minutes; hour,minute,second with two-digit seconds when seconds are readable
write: 11,46
